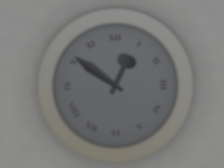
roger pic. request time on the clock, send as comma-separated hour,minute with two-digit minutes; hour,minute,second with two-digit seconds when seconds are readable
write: 12,51
